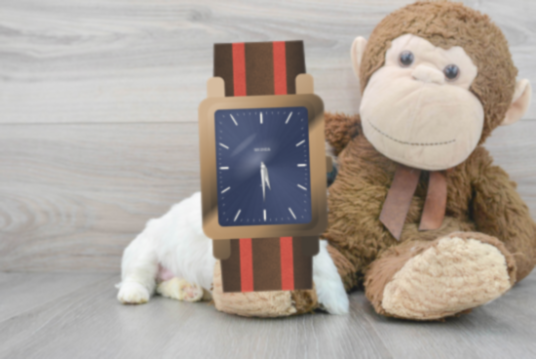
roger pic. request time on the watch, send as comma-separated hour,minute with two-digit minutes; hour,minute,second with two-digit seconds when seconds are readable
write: 5,30
